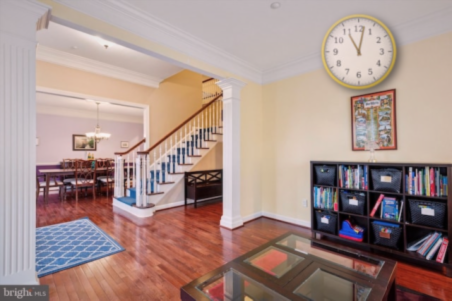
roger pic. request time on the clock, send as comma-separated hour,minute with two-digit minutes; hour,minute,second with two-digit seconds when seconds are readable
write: 11,02
